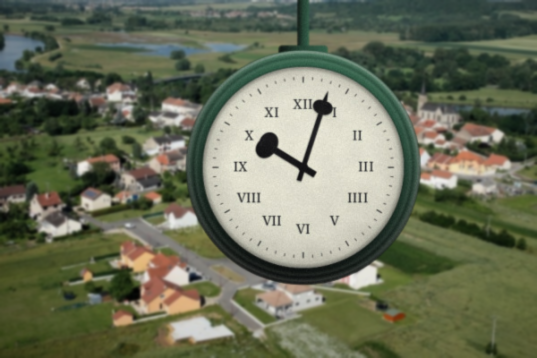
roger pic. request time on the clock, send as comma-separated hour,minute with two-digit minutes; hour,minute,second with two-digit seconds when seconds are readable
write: 10,03
